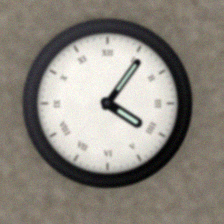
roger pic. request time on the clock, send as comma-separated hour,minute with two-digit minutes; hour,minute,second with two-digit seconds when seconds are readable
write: 4,06
